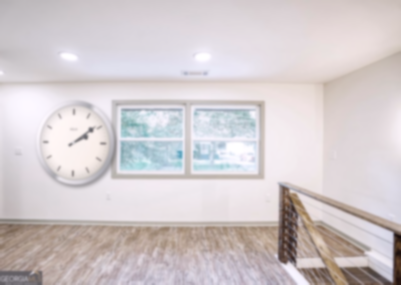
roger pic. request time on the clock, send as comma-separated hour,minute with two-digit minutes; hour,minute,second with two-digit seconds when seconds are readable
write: 2,09
